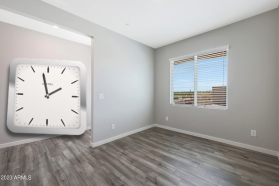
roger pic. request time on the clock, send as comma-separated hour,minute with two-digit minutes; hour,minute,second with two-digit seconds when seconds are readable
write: 1,58
